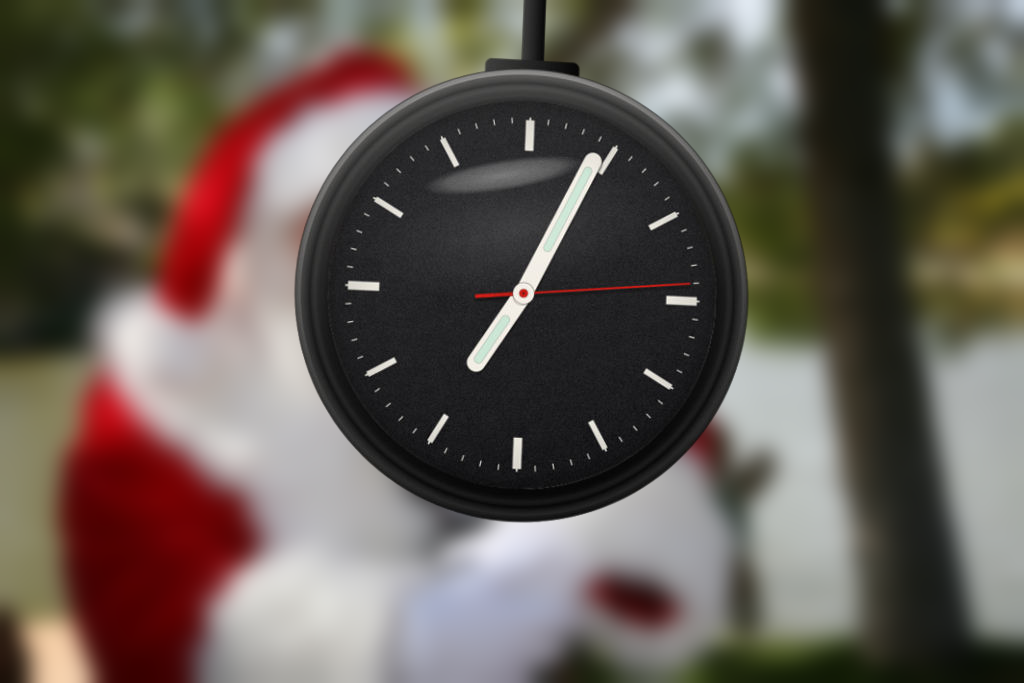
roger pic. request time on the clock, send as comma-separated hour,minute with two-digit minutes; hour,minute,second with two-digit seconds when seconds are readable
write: 7,04,14
